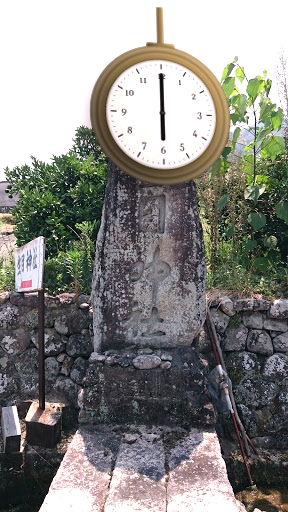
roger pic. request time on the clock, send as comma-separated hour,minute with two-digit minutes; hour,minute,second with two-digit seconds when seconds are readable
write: 6,00
